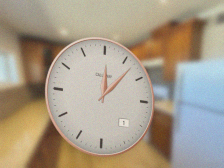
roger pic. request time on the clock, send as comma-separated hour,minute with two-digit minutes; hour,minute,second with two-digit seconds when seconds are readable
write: 12,07
